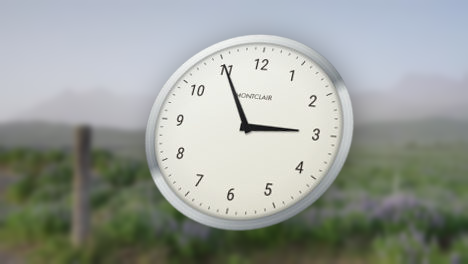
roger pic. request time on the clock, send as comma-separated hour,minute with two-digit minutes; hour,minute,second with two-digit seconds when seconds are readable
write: 2,55
